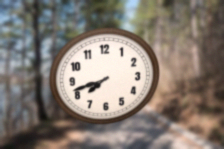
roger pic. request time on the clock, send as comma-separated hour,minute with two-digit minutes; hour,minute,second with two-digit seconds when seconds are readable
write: 7,42
